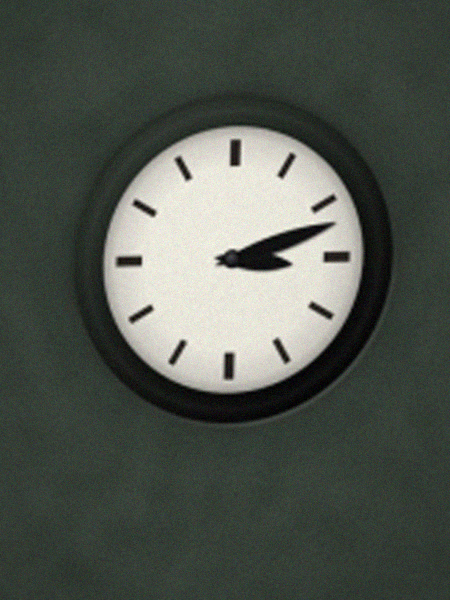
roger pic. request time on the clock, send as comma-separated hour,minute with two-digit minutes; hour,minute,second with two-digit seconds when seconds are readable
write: 3,12
